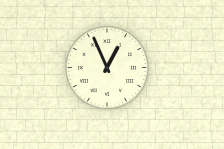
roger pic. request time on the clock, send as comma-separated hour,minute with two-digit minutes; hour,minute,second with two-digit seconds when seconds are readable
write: 12,56
